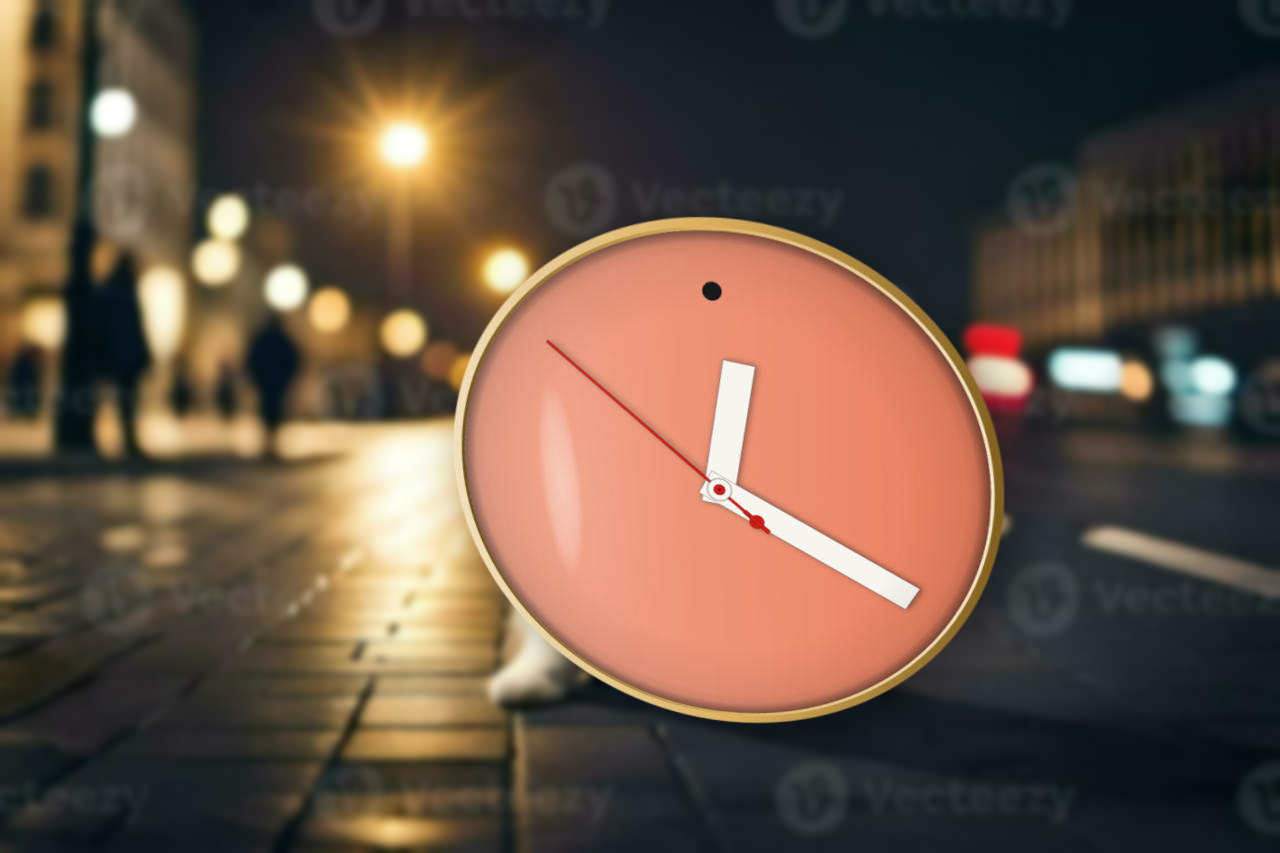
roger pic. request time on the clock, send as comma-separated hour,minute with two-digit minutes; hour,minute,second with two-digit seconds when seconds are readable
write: 12,19,52
